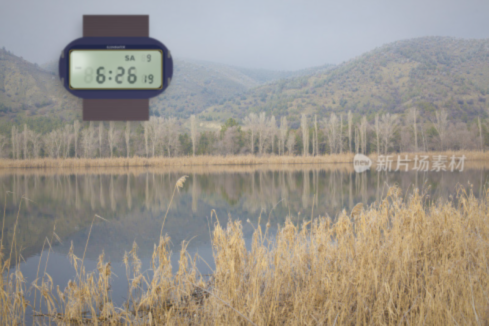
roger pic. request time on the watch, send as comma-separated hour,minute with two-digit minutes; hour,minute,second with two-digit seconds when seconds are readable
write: 6,26
